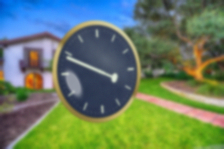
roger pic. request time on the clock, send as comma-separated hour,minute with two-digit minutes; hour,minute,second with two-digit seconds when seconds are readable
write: 3,49
